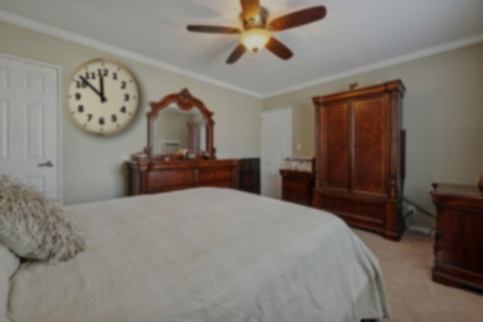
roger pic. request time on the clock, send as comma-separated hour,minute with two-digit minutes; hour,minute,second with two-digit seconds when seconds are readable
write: 11,52
